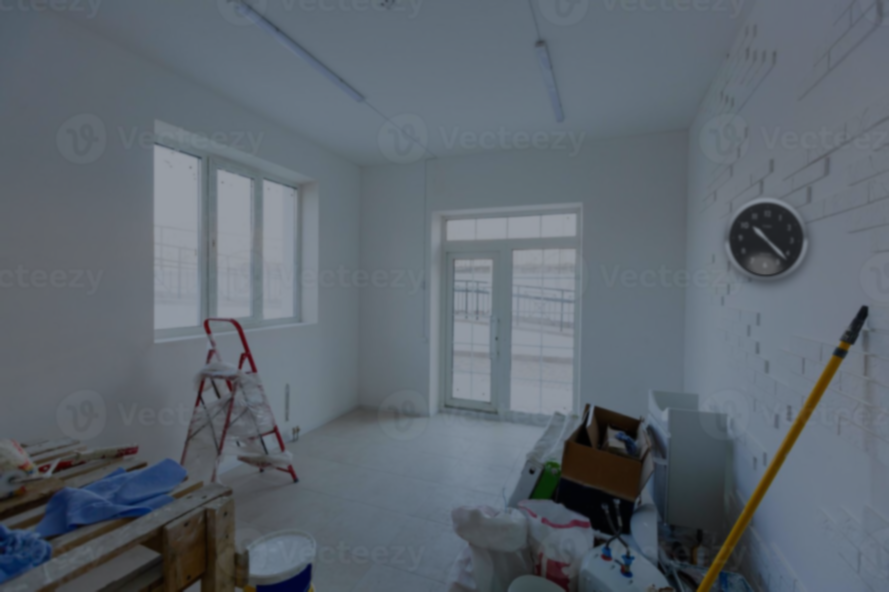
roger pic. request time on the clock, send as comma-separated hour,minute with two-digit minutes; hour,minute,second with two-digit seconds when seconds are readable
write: 10,22
